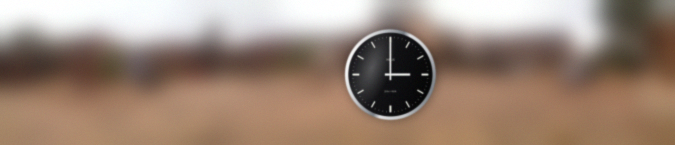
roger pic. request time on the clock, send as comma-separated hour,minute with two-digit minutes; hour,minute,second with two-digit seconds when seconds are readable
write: 3,00
